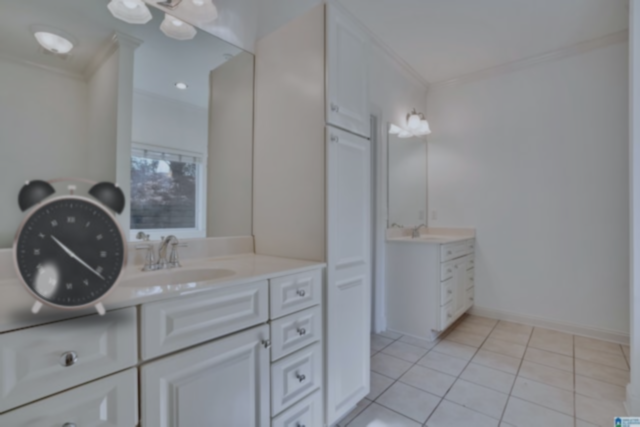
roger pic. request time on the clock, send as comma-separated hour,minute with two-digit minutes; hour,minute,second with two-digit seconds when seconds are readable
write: 10,21
